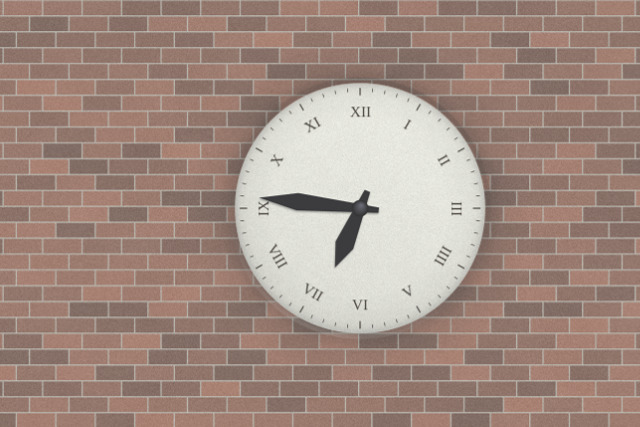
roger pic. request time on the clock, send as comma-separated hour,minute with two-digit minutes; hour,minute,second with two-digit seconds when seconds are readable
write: 6,46
